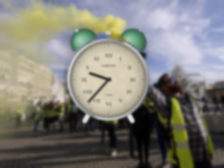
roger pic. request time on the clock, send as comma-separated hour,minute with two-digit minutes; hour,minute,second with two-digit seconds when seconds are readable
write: 9,37
